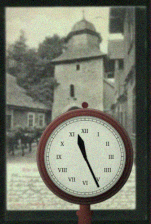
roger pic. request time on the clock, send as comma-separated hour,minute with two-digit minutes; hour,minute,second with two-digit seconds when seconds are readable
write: 11,26
